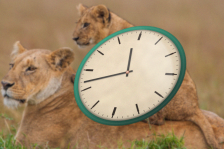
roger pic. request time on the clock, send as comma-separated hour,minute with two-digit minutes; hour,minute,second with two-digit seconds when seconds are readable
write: 11,42
